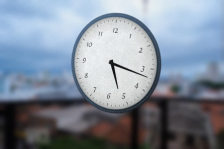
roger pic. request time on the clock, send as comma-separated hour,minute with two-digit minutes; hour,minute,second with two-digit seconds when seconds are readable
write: 5,17
